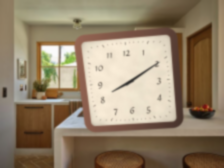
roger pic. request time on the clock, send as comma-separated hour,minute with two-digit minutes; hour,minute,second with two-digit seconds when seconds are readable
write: 8,10
